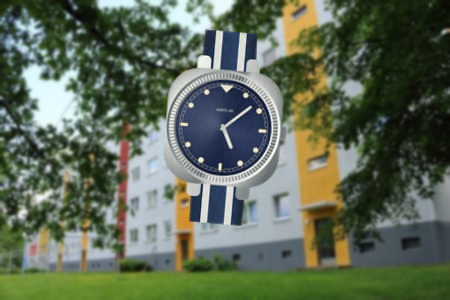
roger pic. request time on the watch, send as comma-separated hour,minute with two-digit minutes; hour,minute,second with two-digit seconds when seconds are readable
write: 5,08
